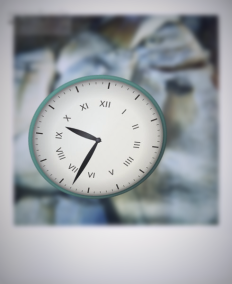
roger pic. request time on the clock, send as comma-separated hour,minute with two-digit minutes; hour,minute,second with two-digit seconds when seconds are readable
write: 9,33
